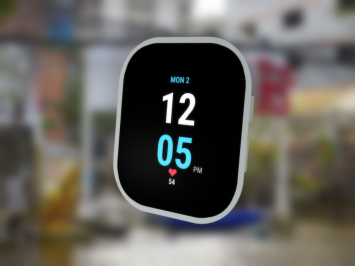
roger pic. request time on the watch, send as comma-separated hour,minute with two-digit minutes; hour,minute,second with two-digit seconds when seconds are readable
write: 12,05
